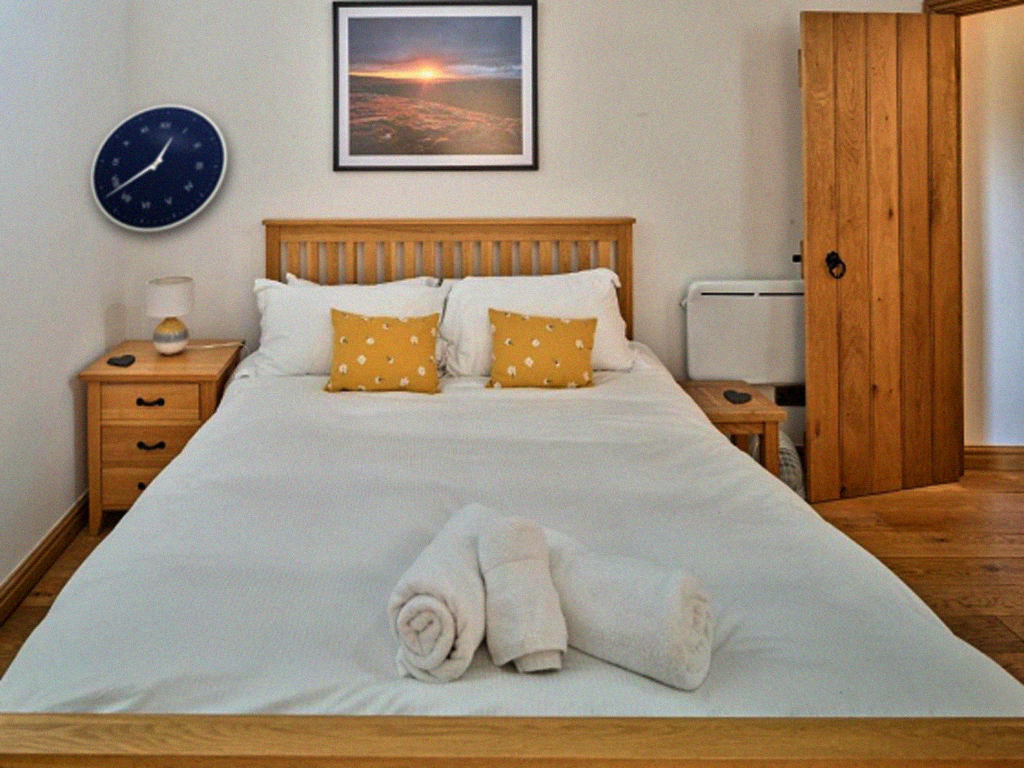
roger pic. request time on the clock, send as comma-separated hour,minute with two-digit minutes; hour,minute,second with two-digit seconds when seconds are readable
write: 12,38
